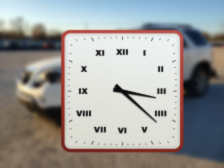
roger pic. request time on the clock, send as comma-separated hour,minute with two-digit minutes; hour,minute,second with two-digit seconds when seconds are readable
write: 3,22
